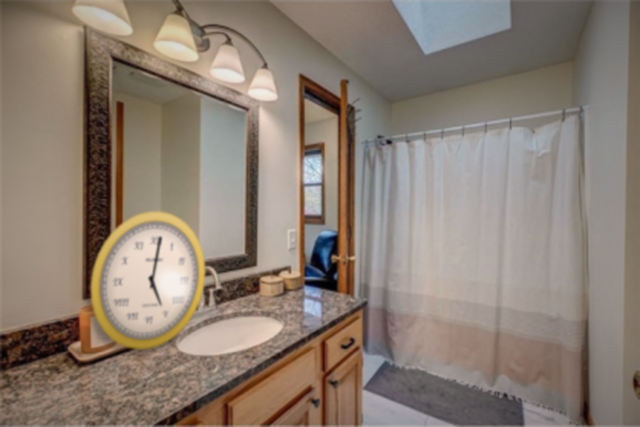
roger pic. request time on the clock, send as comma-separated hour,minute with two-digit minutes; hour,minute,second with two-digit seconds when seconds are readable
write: 5,01
